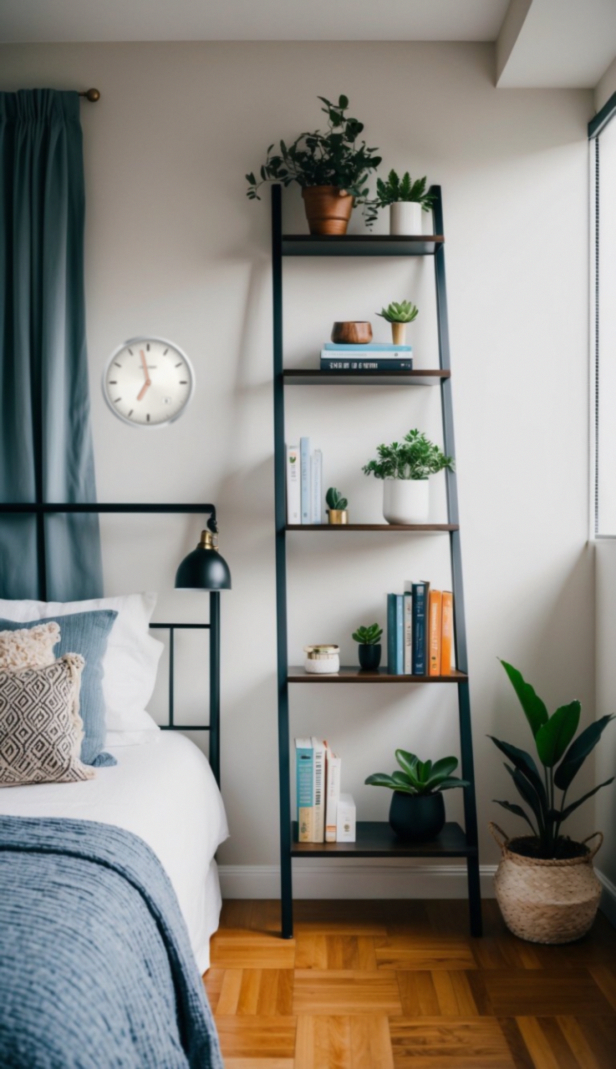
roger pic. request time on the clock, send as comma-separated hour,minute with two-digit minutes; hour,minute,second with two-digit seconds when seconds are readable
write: 6,58
